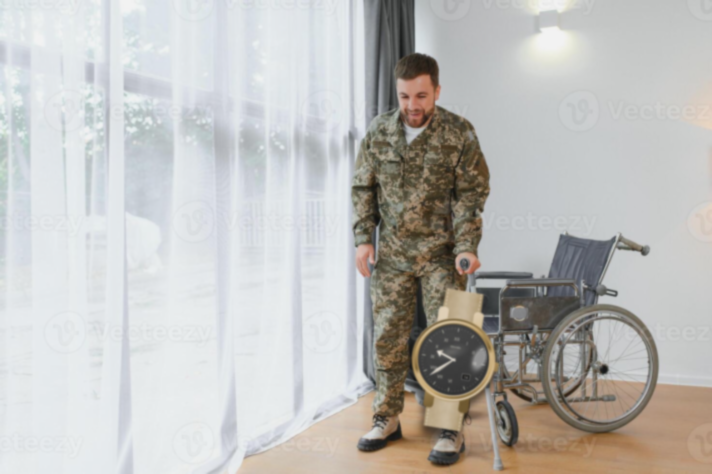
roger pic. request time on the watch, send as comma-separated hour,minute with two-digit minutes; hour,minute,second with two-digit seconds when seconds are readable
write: 9,38
